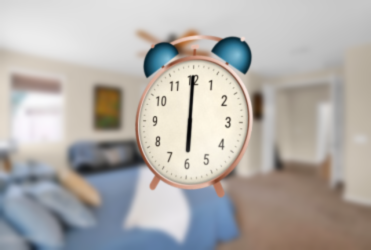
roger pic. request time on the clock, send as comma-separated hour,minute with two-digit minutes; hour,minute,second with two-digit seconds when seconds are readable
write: 6,00
